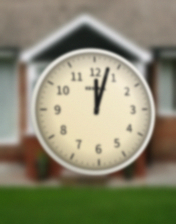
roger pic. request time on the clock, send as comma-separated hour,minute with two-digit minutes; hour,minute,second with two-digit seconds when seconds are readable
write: 12,03
